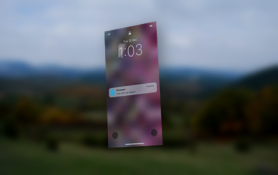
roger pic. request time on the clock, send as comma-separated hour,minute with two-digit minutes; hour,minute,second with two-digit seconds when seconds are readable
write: 1,03
